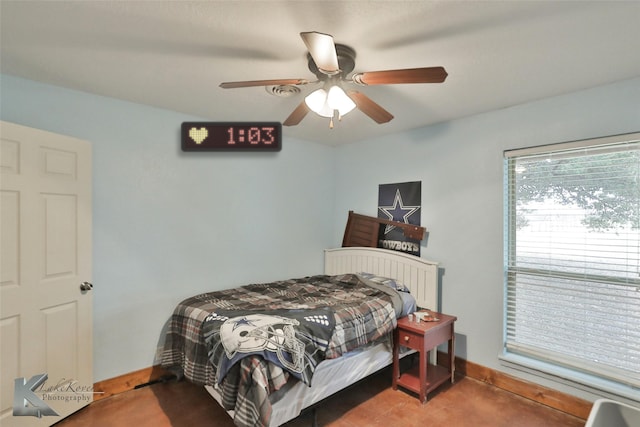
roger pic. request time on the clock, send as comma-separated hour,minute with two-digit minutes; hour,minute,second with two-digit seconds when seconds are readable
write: 1,03
